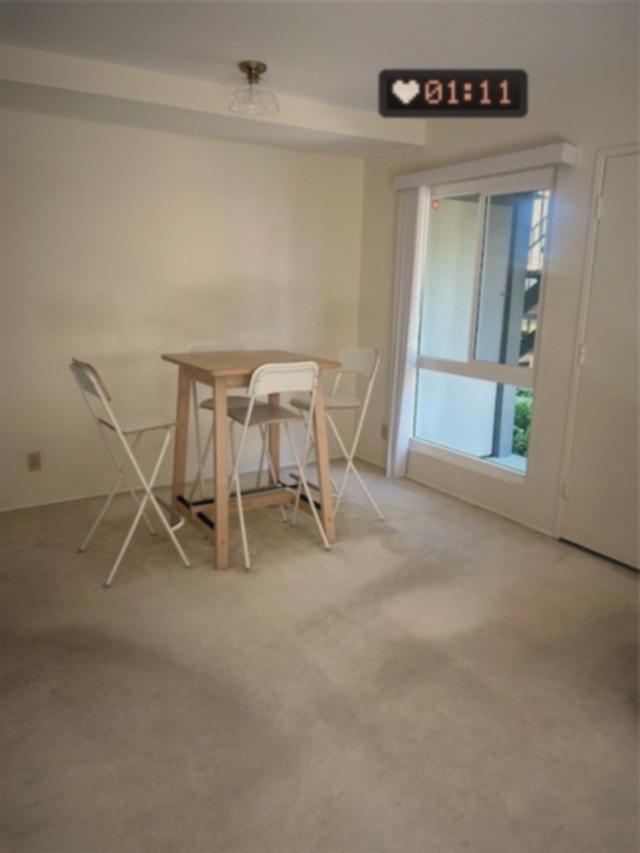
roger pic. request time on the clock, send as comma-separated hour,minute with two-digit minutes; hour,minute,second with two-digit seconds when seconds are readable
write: 1,11
